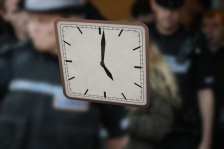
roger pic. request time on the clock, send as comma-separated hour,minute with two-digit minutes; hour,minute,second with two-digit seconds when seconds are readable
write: 5,01
